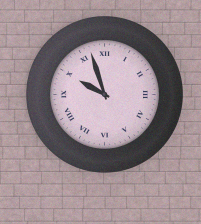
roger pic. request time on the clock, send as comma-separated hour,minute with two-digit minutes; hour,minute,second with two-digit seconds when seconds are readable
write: 9,57
